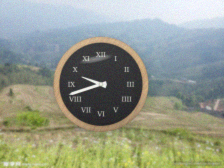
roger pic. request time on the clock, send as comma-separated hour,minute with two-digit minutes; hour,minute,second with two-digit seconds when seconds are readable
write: 9,42
